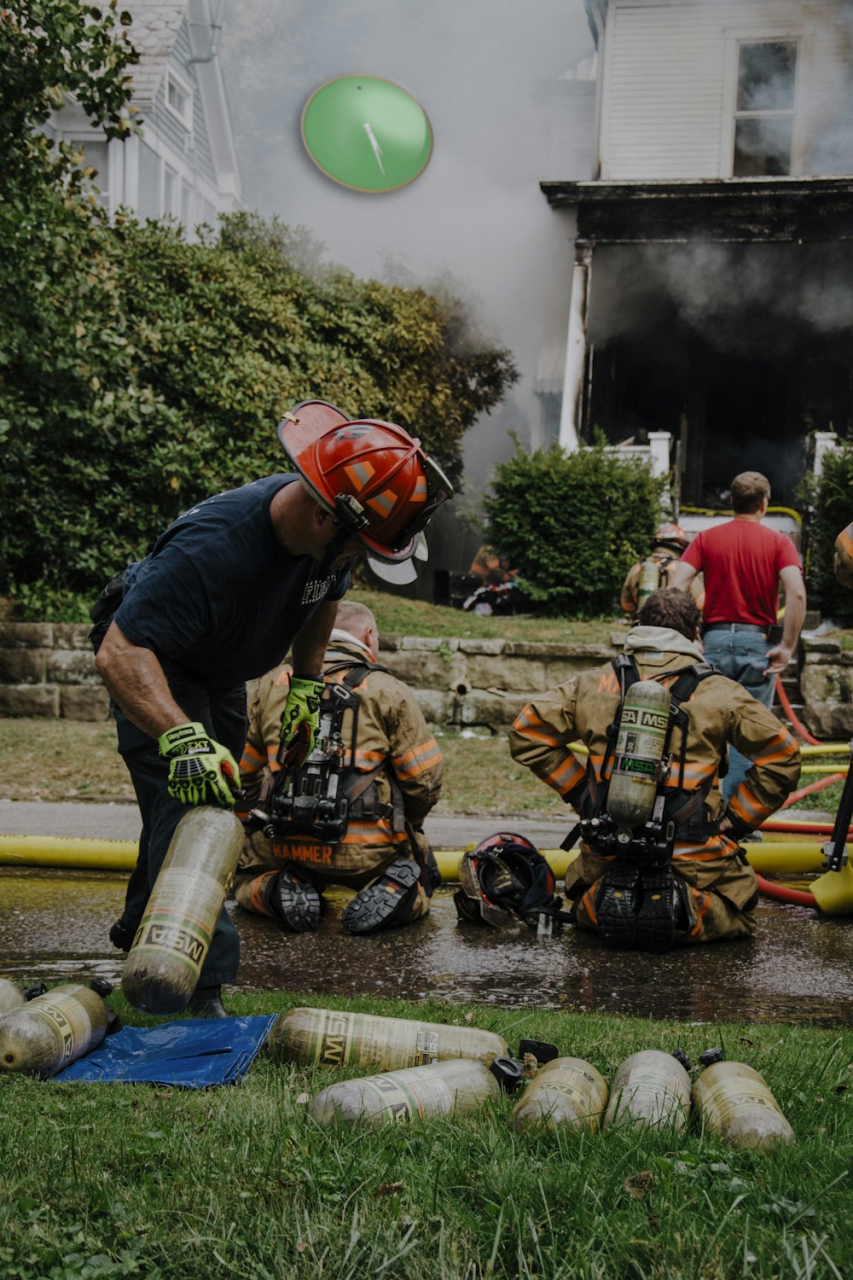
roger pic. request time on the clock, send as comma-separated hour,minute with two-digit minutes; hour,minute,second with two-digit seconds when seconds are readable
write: 5,29
